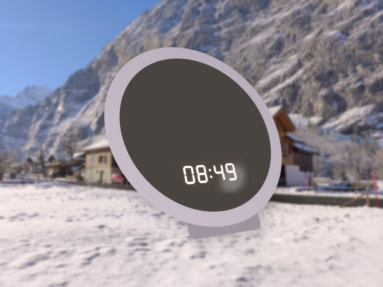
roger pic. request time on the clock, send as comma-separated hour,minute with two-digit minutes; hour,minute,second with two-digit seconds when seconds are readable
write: 8,49
